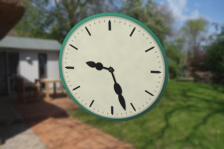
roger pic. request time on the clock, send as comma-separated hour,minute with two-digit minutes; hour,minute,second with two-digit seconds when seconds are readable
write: 9,27
